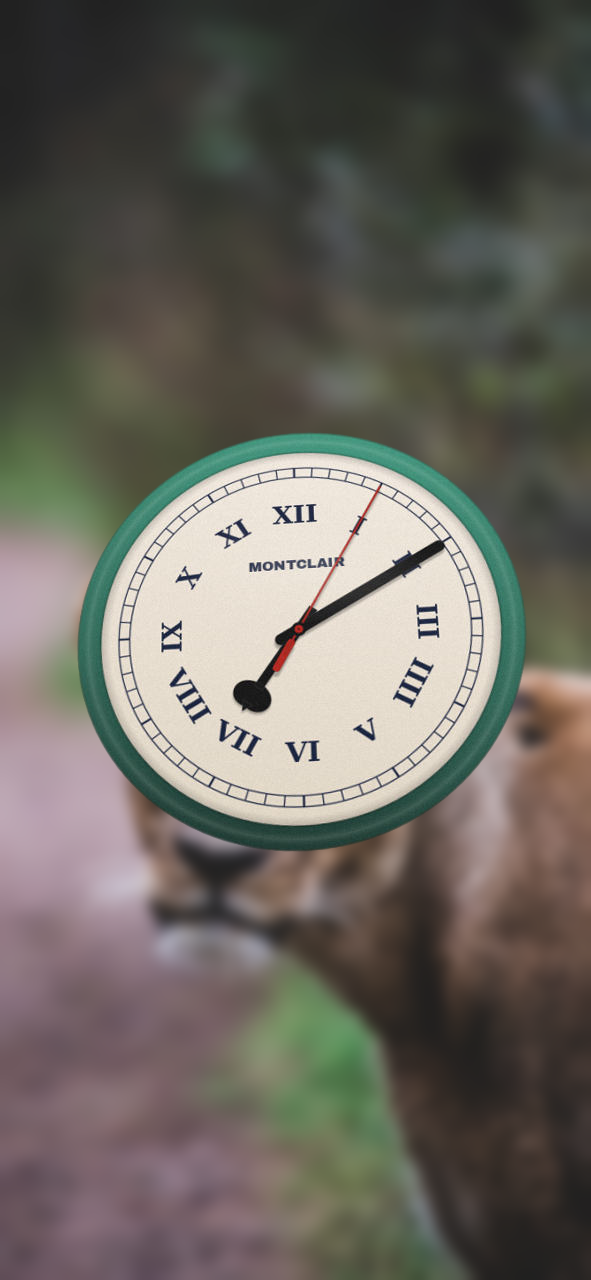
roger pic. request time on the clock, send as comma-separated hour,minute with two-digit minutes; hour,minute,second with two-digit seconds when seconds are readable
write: 7,10,05
